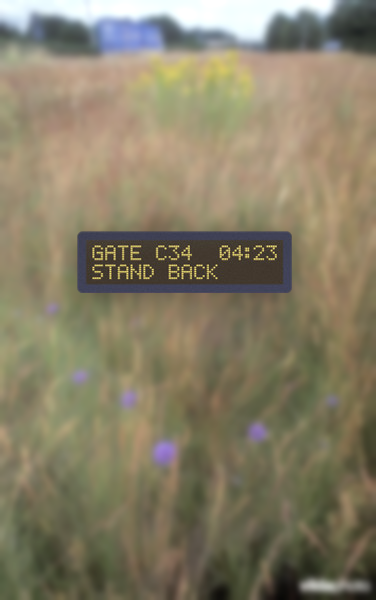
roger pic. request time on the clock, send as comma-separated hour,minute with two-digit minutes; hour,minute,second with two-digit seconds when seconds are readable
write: 4,23
